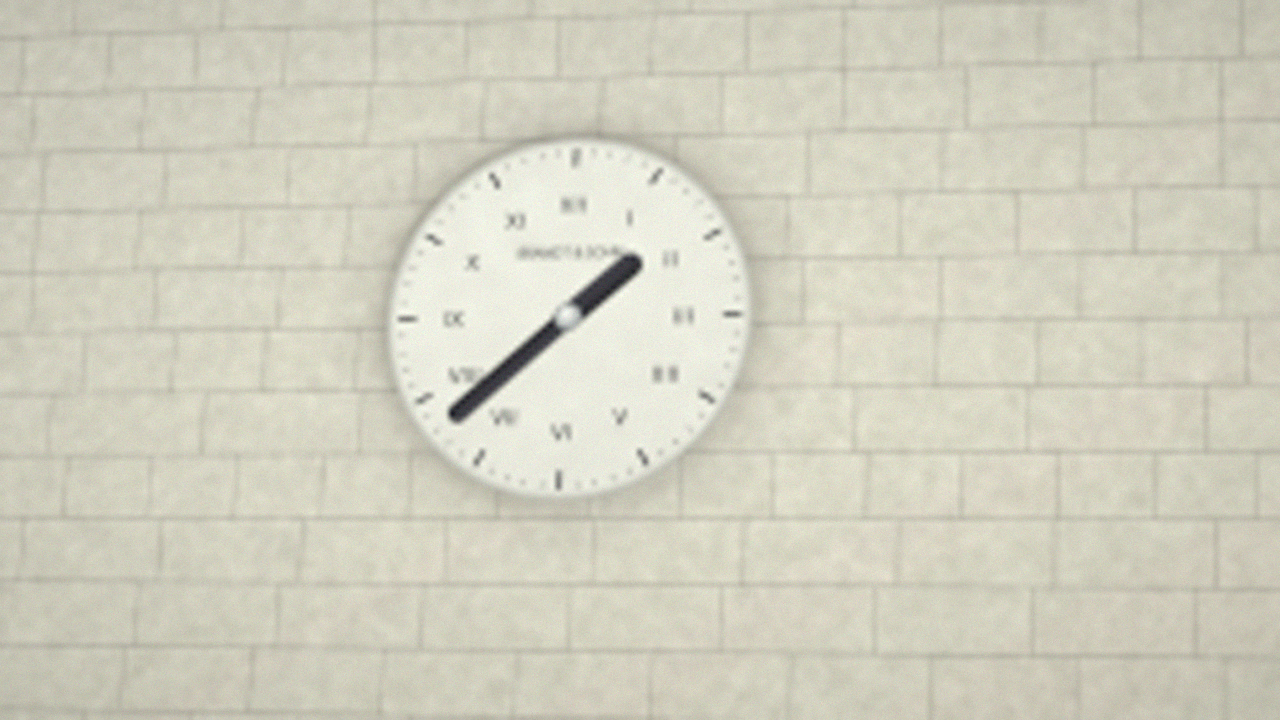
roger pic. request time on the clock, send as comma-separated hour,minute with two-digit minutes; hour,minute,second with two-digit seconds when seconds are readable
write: 1,38
